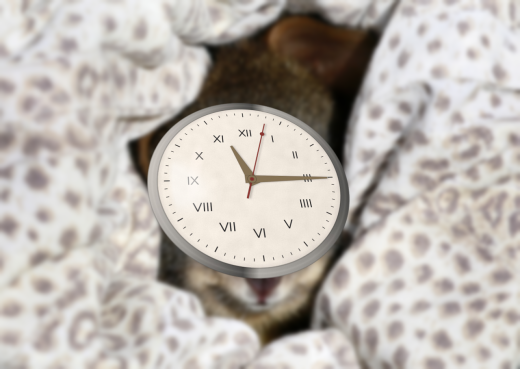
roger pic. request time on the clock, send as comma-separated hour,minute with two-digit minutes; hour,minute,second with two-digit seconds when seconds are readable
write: 11,15,03
